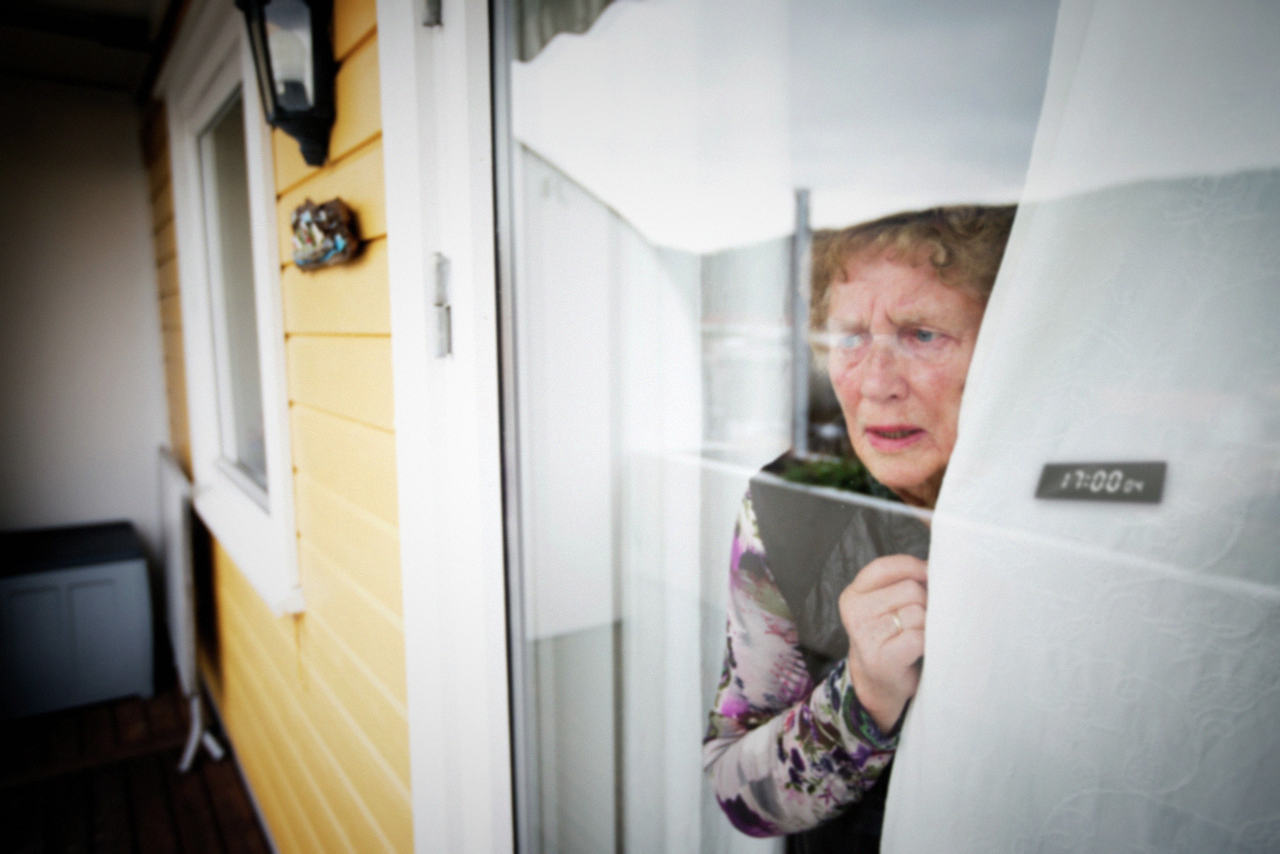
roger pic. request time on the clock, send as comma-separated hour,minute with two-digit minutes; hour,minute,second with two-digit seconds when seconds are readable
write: 17,00
